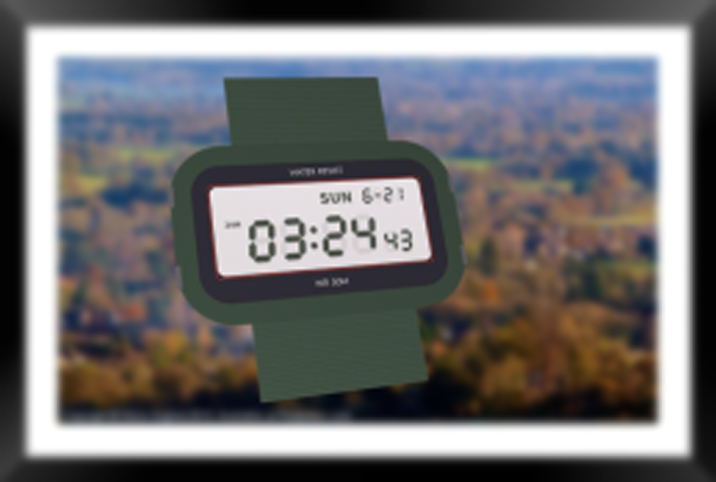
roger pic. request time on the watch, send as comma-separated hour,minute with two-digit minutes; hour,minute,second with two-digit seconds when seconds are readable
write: 3,24,43
